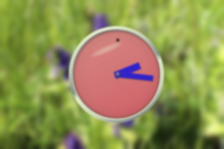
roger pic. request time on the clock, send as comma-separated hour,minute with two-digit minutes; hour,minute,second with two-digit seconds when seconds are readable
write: 2,16
